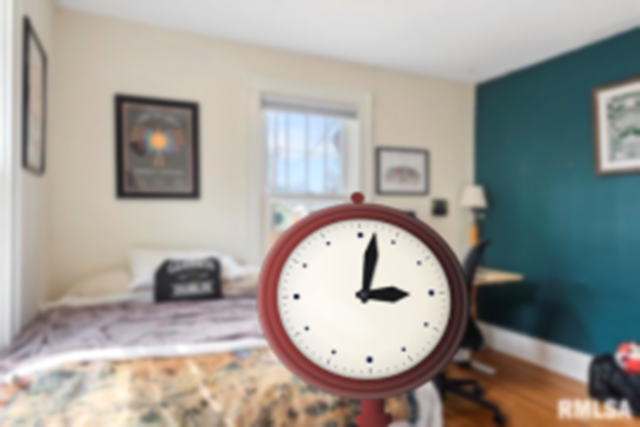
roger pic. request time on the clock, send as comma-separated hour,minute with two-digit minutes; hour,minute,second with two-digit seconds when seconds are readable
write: 3,02
